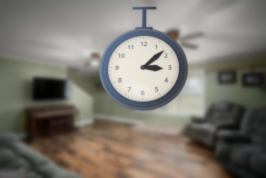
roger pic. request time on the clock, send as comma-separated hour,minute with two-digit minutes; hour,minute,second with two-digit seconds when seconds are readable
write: 3,08
